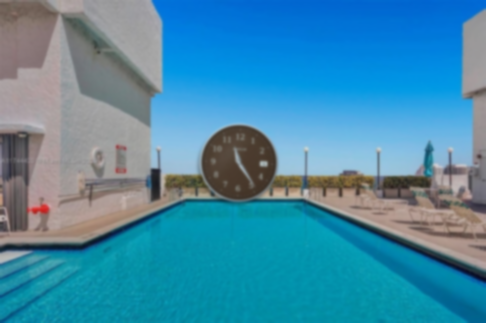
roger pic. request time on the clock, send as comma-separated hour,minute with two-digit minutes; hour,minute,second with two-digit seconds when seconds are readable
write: 11,24
